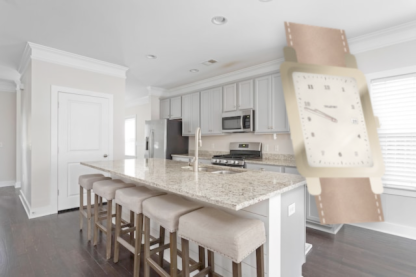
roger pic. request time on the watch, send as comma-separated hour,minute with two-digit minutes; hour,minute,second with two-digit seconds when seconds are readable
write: 9,48
